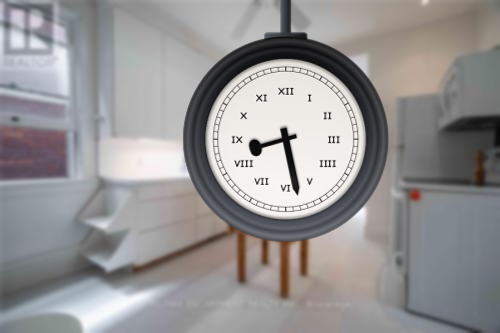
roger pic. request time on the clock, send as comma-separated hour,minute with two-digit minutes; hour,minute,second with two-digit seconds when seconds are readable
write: 8,28
